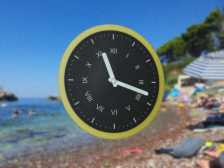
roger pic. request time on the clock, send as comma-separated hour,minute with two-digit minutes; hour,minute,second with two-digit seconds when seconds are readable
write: 11,18
